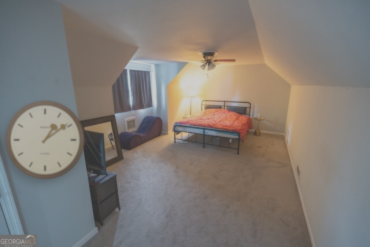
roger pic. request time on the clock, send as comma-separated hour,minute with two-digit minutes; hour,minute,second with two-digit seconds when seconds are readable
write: 1,09
